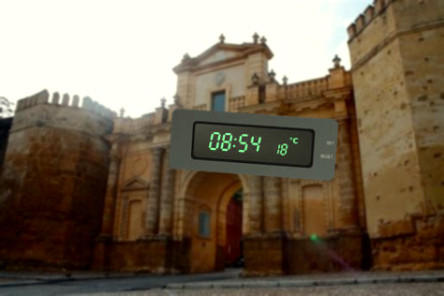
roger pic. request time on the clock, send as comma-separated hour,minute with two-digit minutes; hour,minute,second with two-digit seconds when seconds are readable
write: 8,54
